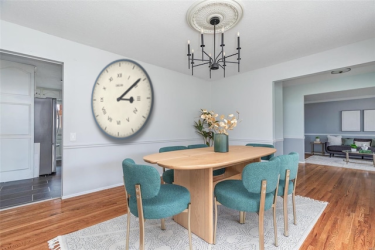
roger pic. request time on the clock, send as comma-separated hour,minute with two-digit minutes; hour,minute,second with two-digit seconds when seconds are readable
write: 3,09
